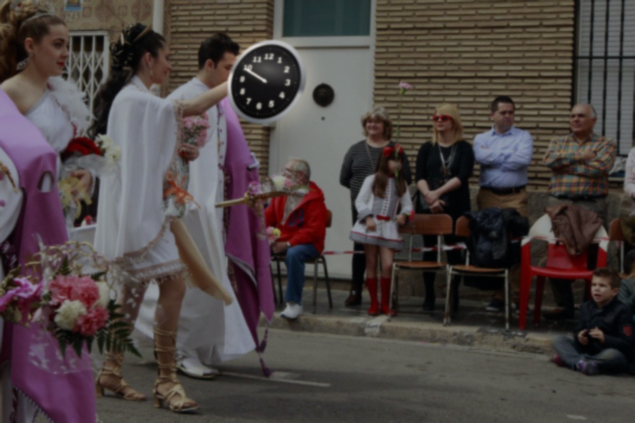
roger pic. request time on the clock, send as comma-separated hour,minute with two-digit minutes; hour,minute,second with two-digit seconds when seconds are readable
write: 9,49
